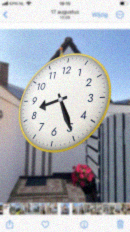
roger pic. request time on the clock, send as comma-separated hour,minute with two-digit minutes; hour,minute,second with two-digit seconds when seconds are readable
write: 8,25
